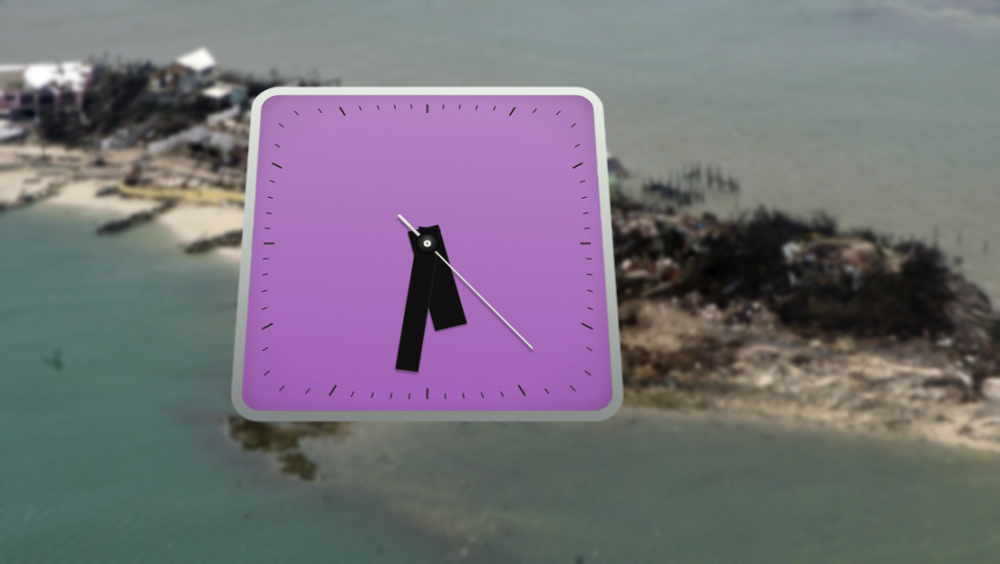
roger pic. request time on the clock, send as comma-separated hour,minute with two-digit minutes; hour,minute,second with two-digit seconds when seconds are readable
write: 5,31,23
